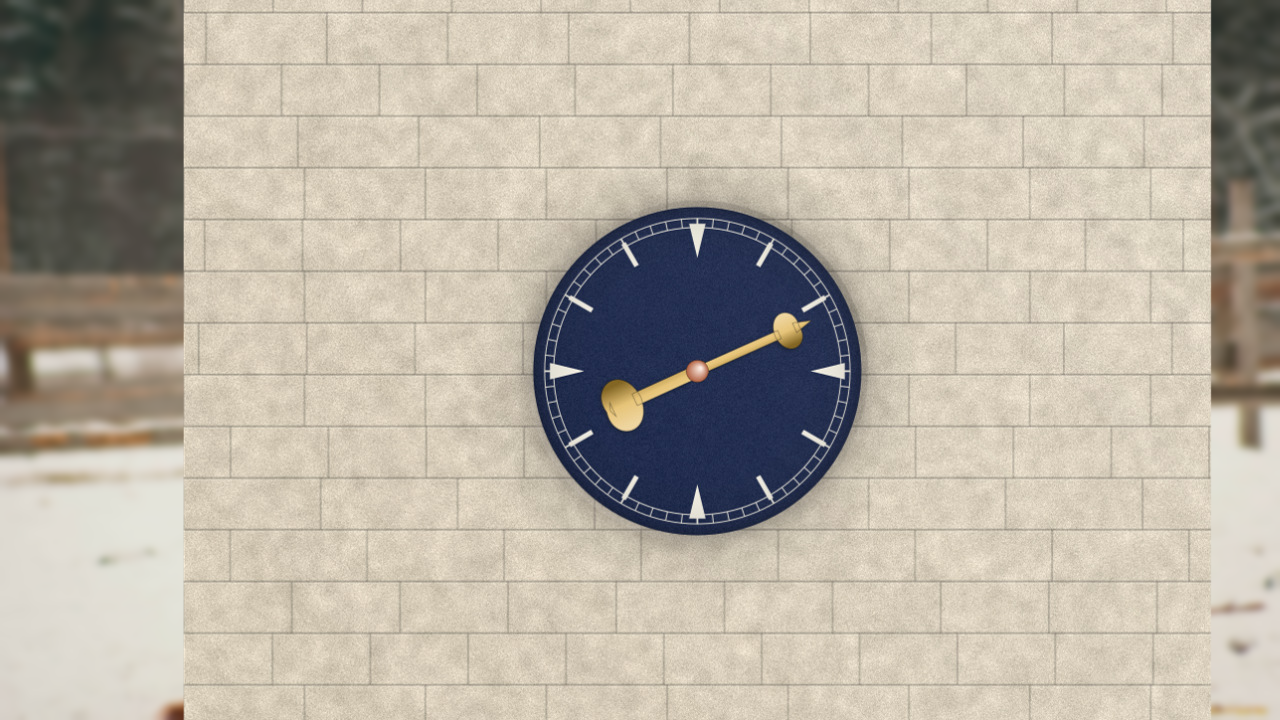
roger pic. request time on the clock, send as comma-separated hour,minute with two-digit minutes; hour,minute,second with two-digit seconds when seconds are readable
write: 8,11
